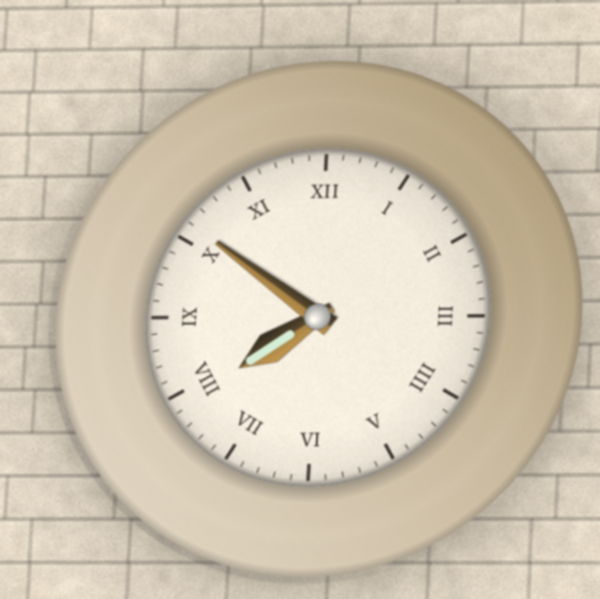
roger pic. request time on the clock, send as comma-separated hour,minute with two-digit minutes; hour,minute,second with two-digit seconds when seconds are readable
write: 7,51
